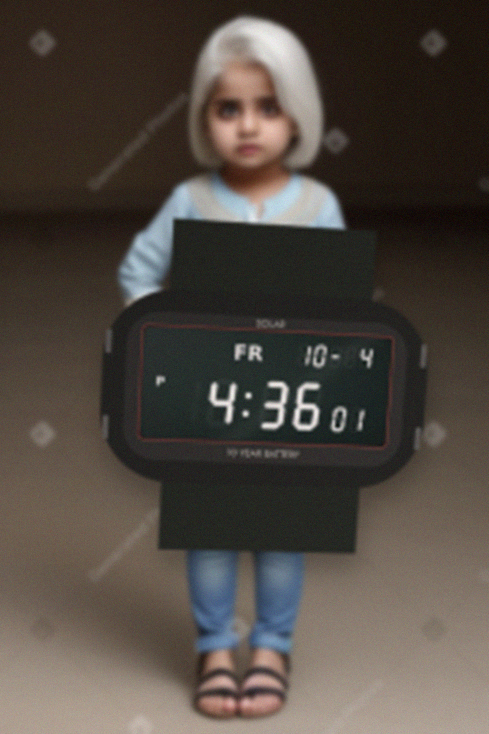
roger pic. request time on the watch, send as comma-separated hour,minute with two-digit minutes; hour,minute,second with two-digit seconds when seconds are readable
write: 4,36,01
